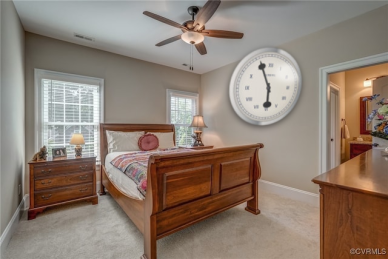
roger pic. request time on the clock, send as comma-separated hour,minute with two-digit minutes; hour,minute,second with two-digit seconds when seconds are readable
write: 5,56
